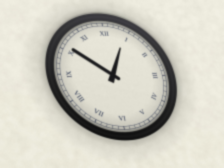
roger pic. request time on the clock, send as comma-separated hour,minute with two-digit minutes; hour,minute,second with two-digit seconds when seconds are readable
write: 12,51
